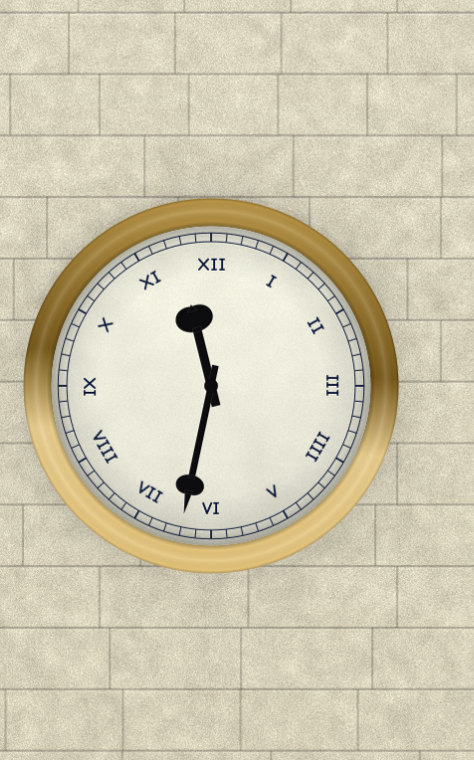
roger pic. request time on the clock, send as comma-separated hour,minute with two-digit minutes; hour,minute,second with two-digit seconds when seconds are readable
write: 11,32
